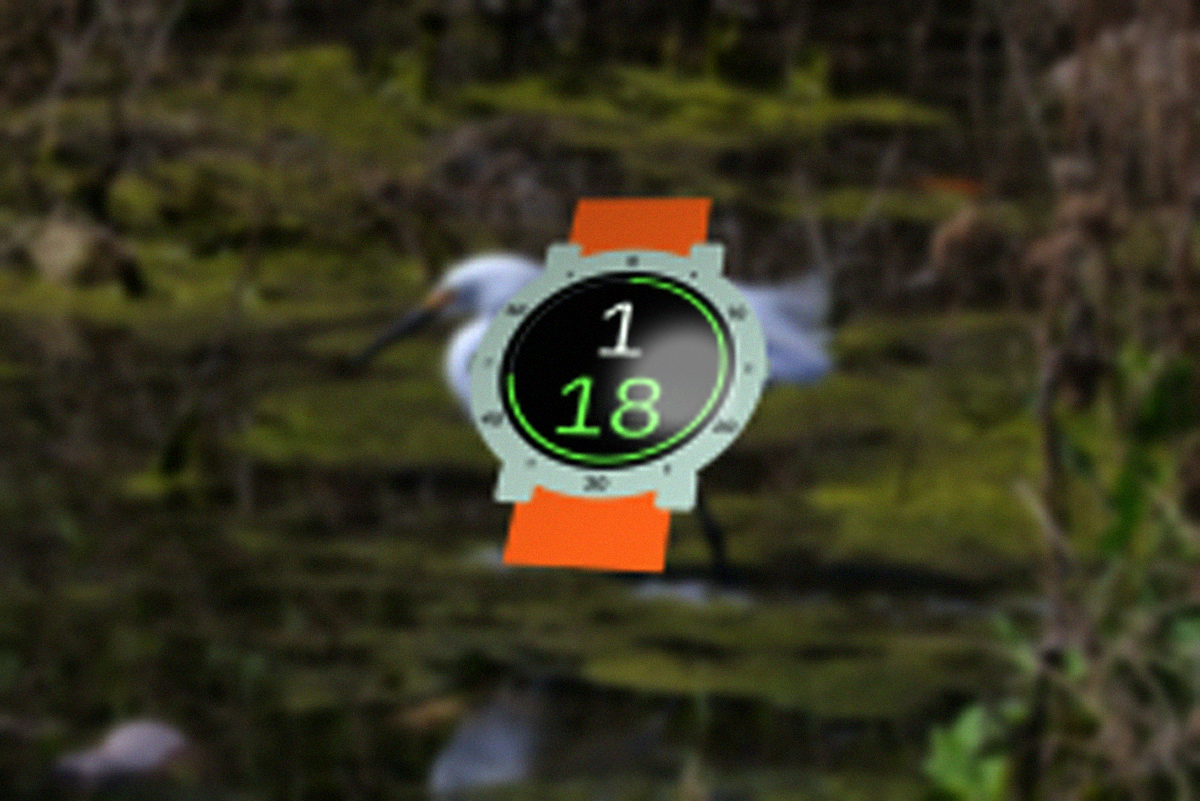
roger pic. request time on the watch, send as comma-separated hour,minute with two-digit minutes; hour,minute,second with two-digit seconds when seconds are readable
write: 1,18
